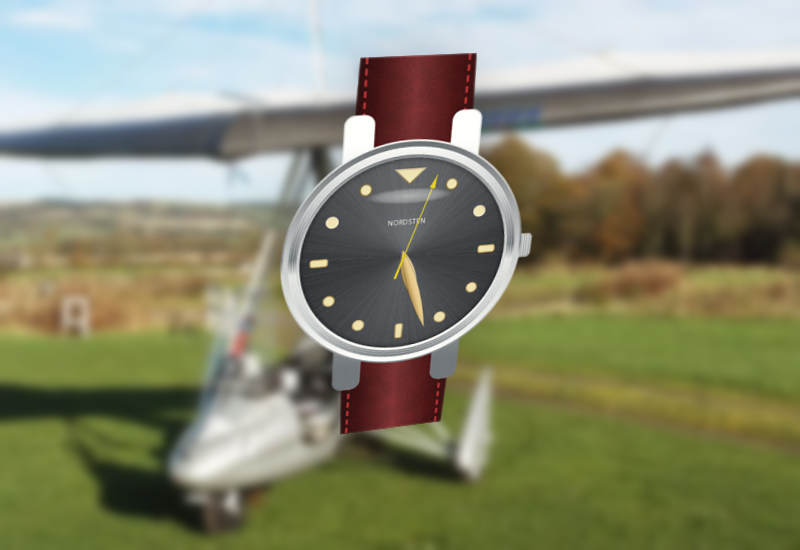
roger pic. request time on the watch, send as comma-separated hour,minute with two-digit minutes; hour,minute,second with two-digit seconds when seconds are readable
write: 5,27,03
